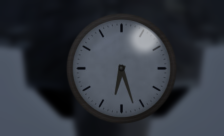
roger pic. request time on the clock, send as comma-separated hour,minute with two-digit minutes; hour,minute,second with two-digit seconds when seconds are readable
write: 6,27
